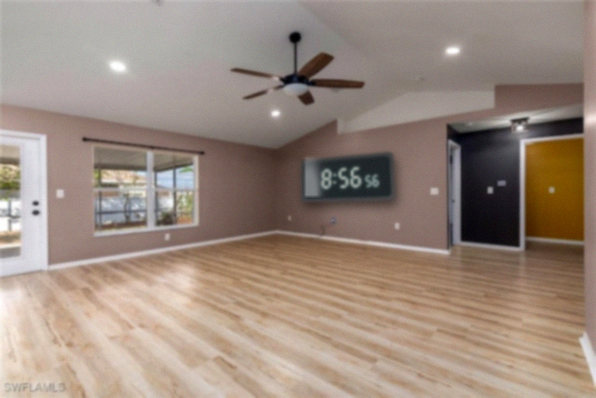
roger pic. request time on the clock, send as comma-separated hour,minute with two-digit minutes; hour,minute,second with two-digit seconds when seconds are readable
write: 8,56
